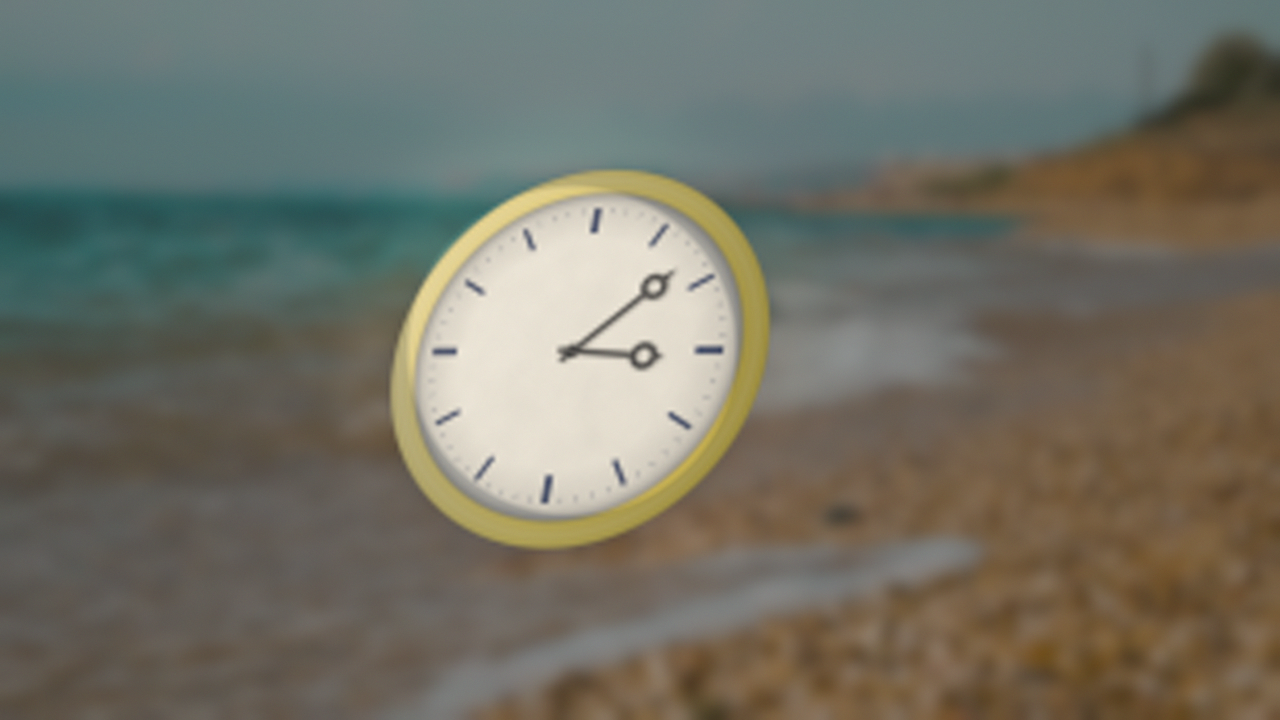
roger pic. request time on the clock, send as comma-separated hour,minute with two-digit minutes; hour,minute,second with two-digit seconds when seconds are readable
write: 3,08
